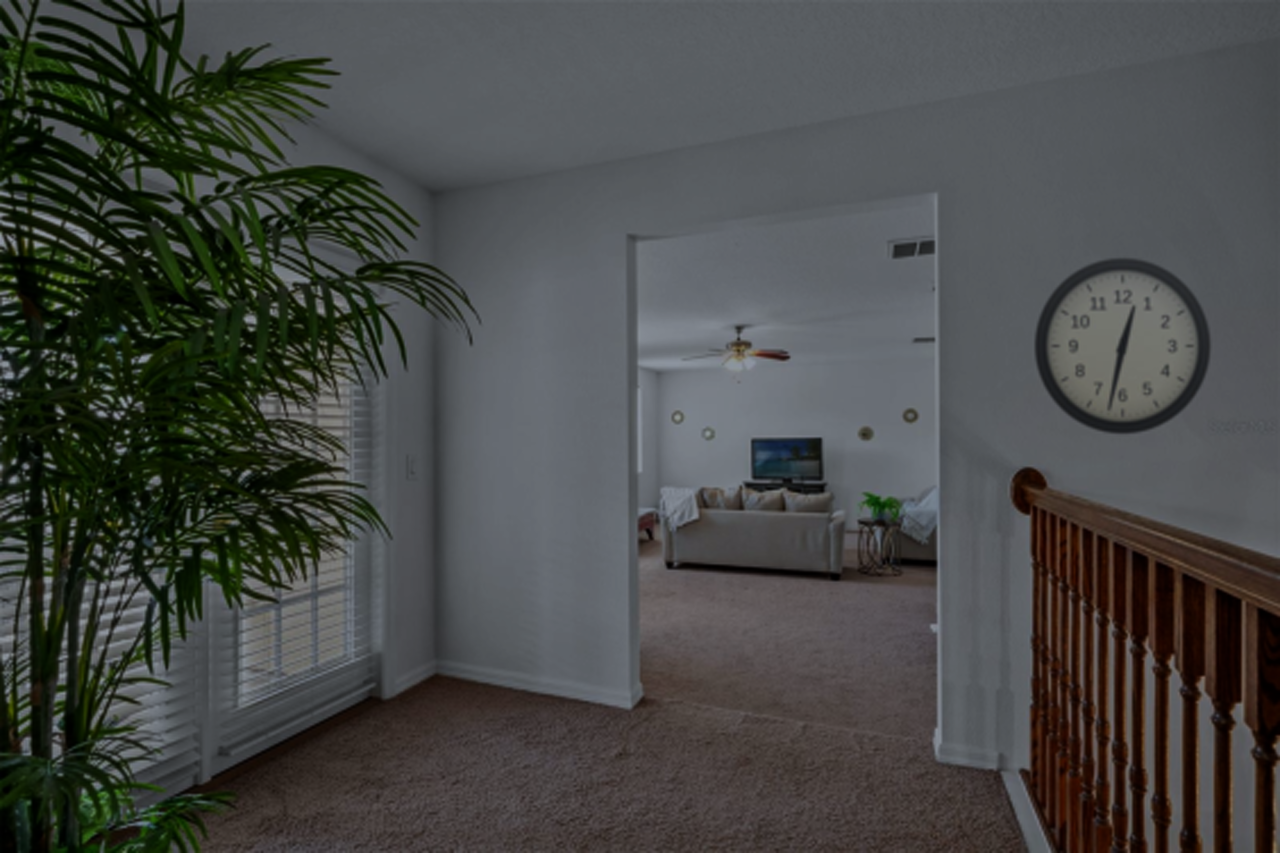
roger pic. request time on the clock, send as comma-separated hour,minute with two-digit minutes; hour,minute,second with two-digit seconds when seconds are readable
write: 12,32
